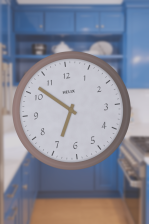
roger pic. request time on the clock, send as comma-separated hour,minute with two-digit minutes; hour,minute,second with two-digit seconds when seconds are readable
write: 6,52
